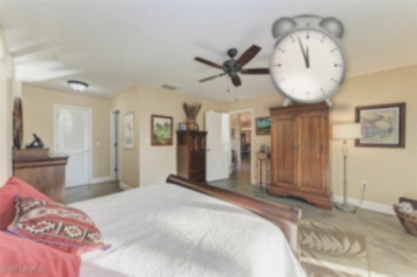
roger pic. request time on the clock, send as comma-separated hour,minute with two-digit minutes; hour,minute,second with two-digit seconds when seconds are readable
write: 11,57
